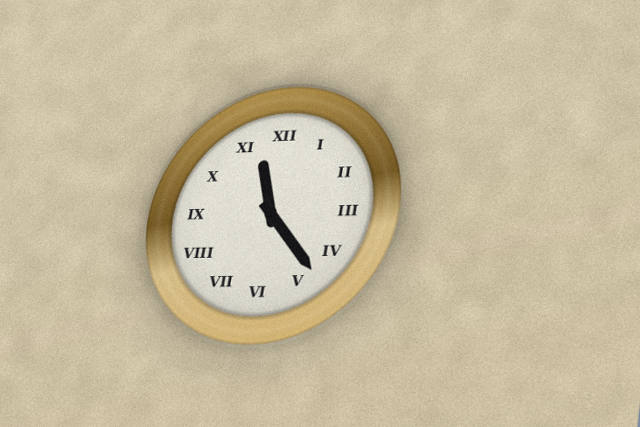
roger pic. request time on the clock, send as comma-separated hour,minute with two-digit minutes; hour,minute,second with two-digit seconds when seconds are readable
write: 11,23
